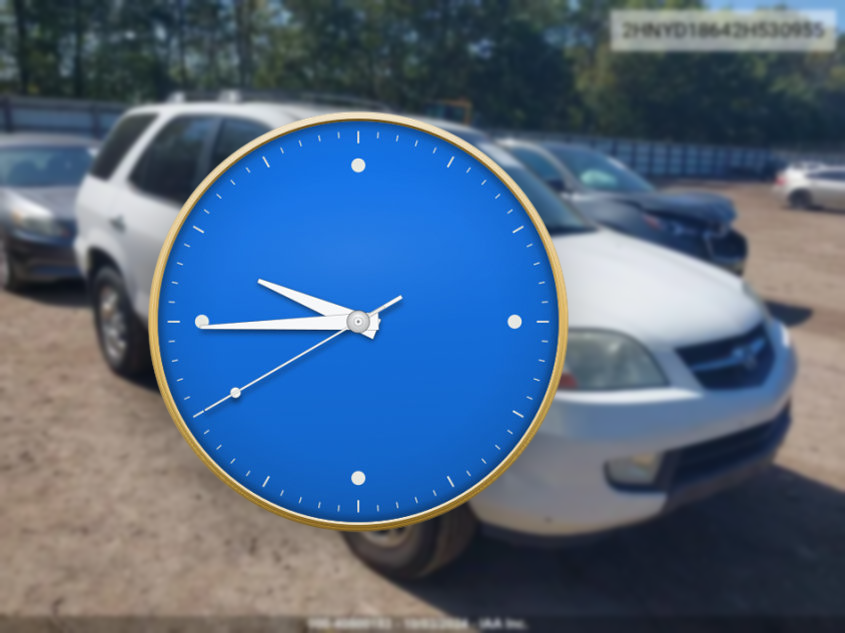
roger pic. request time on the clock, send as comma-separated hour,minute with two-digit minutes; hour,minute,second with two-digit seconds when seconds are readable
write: 9,44,40
